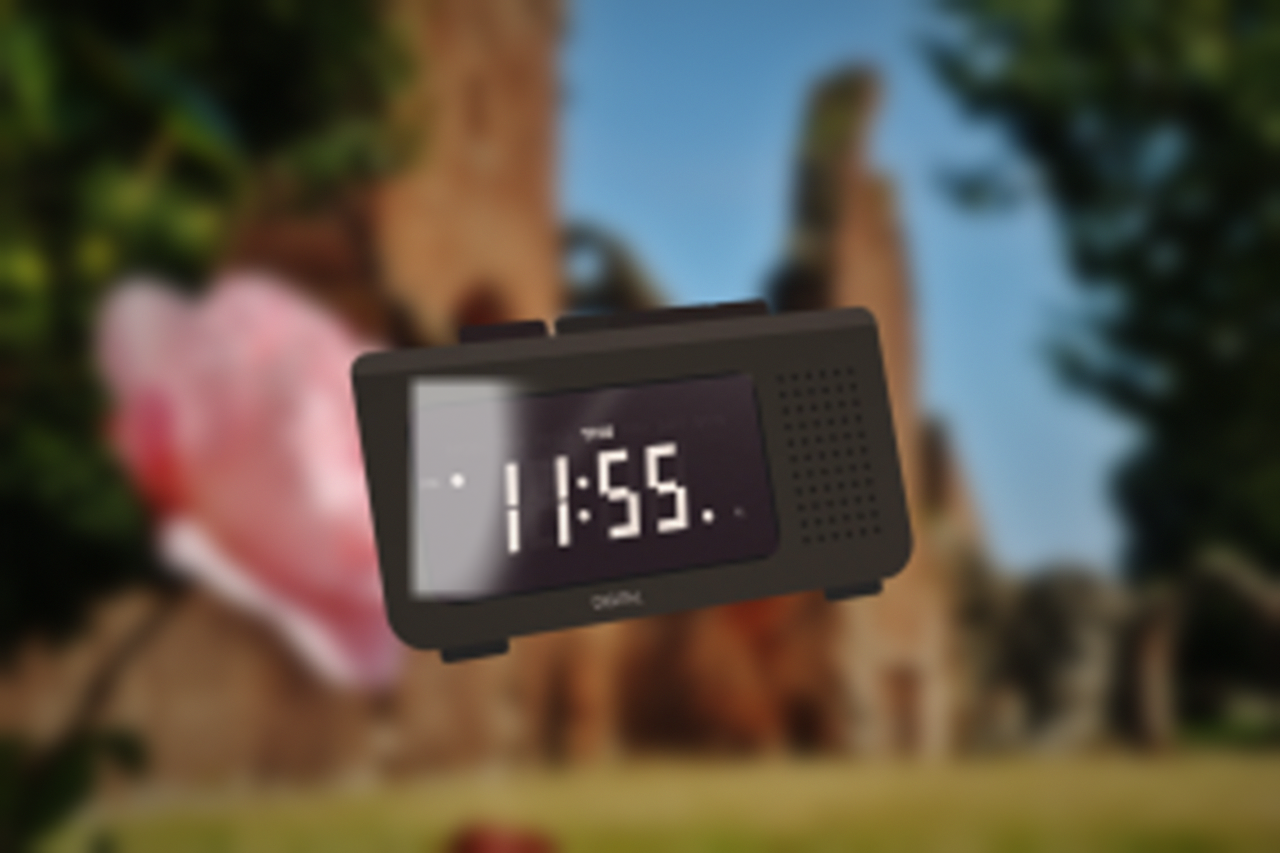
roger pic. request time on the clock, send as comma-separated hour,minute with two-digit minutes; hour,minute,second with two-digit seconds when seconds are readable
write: 11,55
